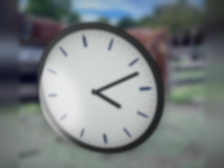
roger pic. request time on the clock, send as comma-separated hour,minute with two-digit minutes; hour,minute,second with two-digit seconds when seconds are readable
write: 4,12
